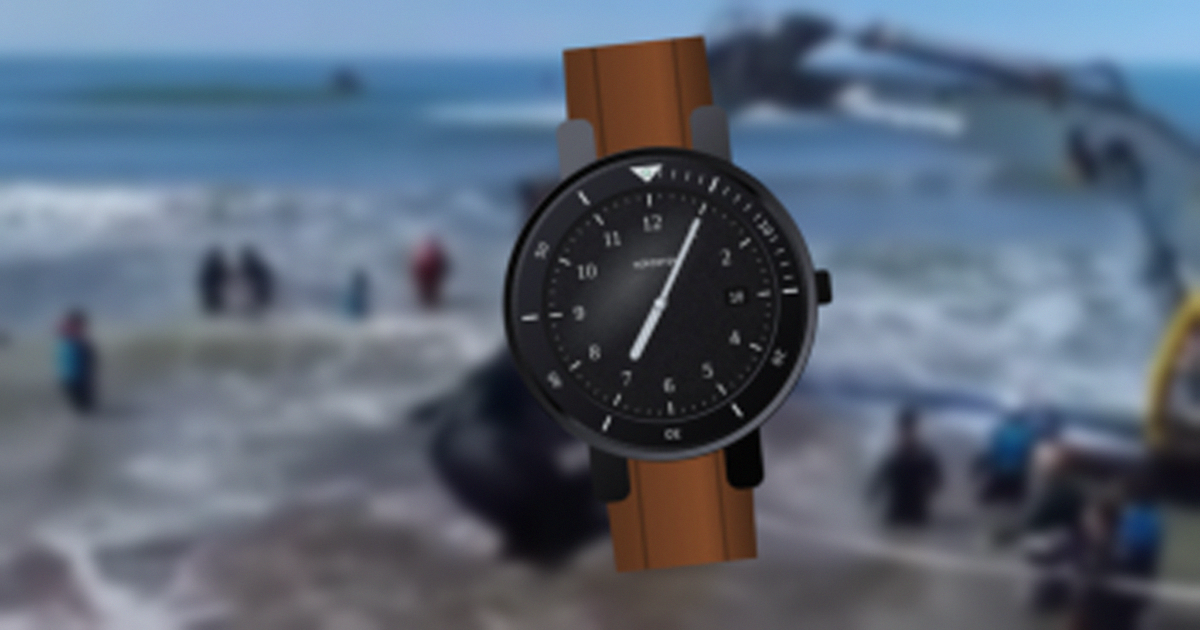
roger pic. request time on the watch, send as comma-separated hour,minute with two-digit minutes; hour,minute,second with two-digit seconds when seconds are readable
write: 7,05
